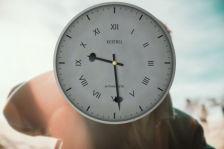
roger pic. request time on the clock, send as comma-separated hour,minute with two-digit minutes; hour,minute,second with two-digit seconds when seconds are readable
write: 9,29
